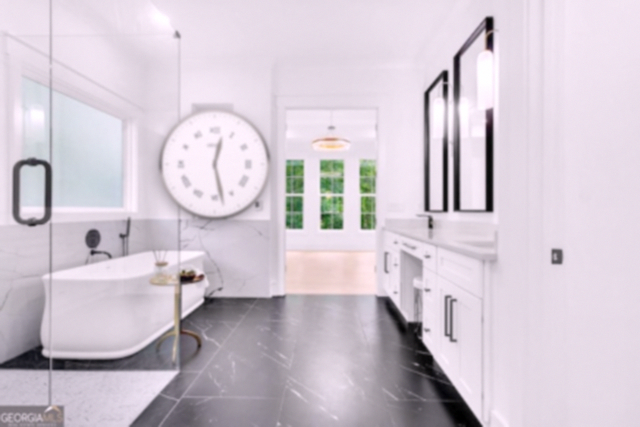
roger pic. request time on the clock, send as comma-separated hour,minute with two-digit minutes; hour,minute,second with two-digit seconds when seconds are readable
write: 12,28
